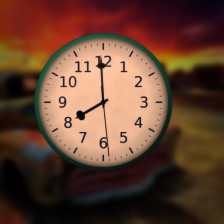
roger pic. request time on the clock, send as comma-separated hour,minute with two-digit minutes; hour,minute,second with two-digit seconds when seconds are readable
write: 7,59,29
